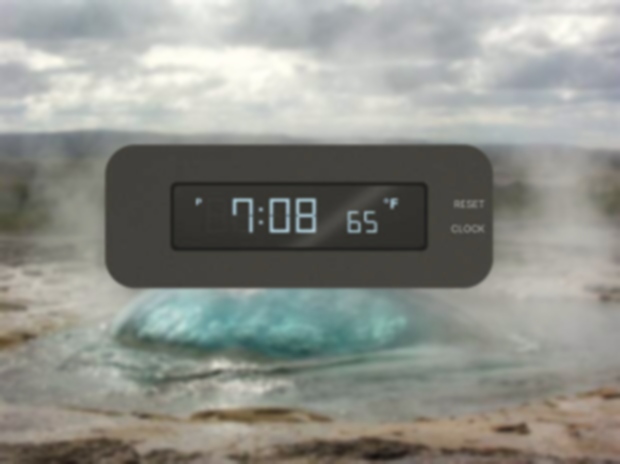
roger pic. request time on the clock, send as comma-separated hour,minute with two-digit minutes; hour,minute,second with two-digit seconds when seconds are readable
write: 7,08
